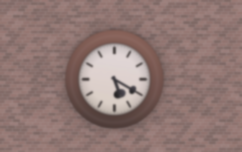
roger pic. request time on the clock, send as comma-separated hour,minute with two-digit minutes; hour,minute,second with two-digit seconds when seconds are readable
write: 5,20
